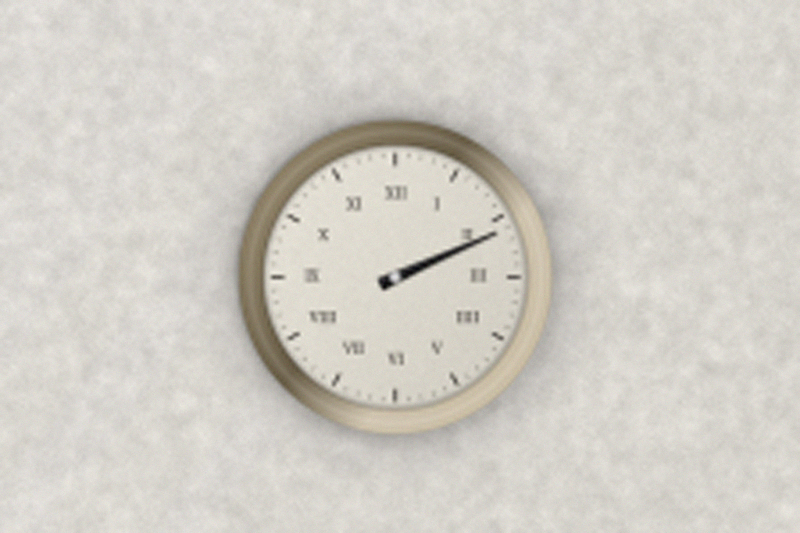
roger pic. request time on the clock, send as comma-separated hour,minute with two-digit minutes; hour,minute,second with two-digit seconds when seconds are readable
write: 2,11
